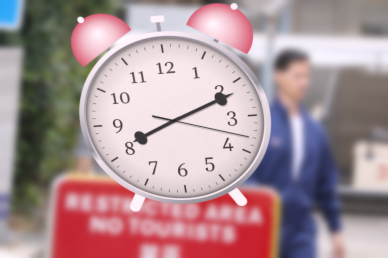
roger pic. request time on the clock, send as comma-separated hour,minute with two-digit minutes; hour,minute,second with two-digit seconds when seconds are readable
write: 8,11,18
